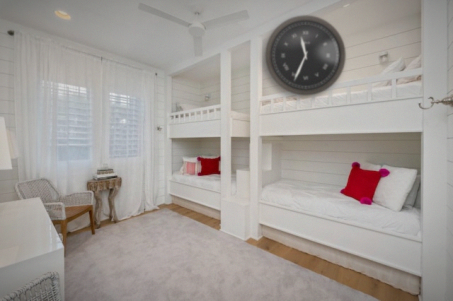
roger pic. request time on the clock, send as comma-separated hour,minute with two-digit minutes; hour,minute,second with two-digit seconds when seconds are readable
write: 11,34
